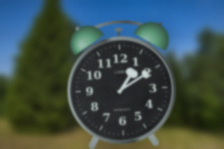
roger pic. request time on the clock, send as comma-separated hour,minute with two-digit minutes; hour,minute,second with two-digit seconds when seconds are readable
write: 1,10
